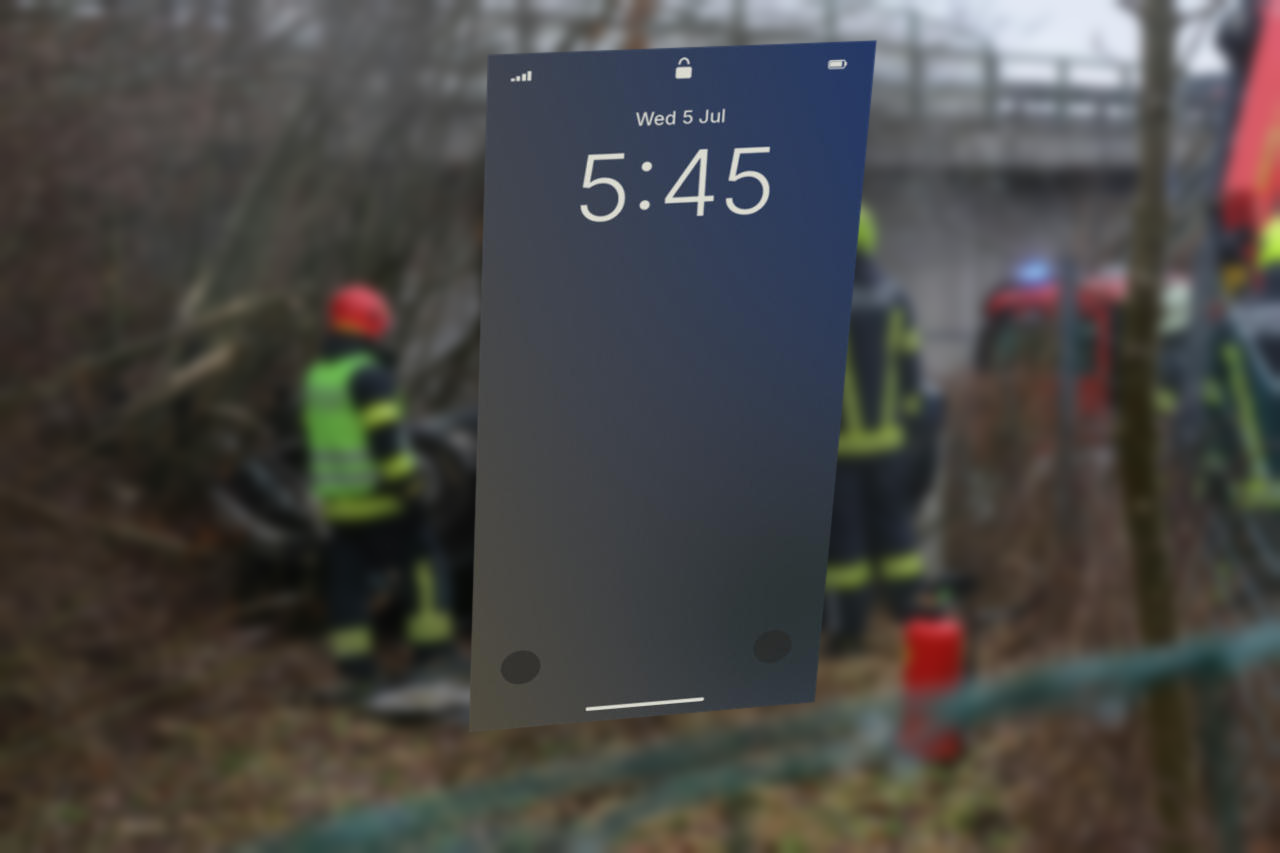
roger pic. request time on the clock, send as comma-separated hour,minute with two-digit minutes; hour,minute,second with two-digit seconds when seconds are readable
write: 5,45
